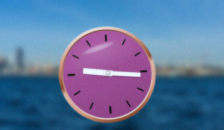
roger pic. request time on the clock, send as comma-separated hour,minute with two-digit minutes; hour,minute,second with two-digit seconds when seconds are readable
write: 9,16
